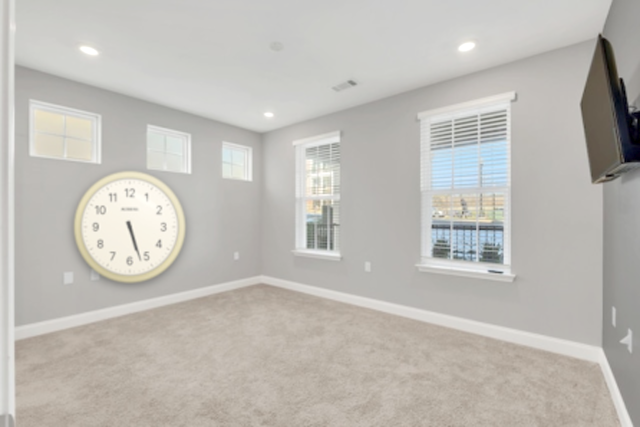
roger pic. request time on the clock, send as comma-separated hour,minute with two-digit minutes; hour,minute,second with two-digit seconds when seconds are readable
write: 5,27
